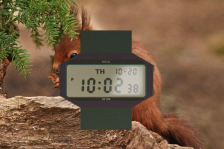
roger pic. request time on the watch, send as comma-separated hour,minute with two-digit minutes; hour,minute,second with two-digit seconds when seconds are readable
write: 10,02,38
